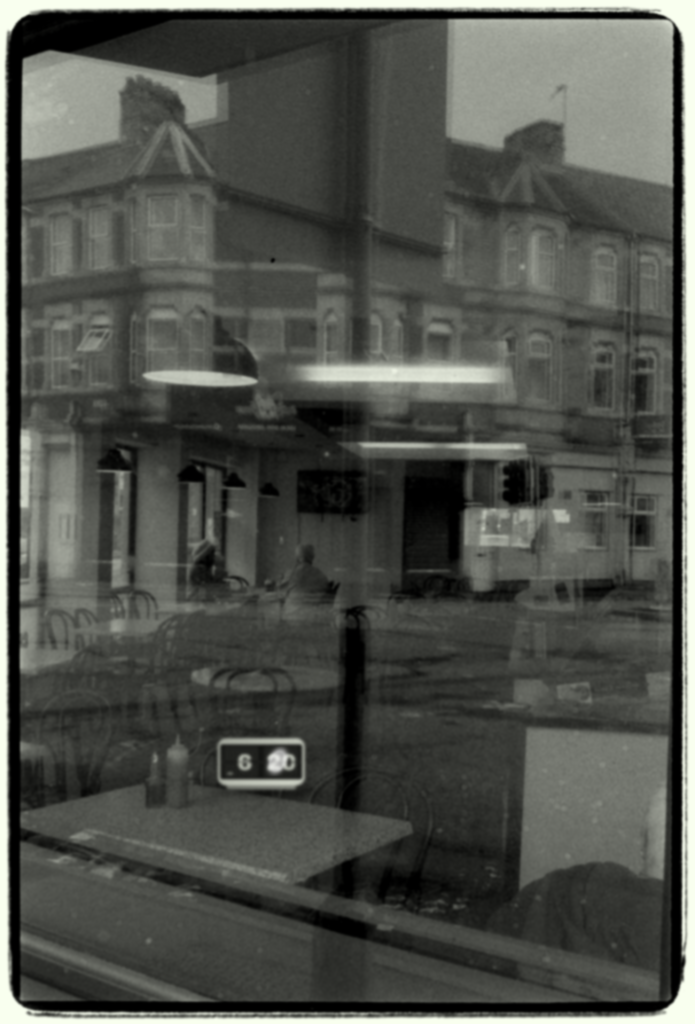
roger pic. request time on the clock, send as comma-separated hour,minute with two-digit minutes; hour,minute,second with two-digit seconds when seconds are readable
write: 6,20
